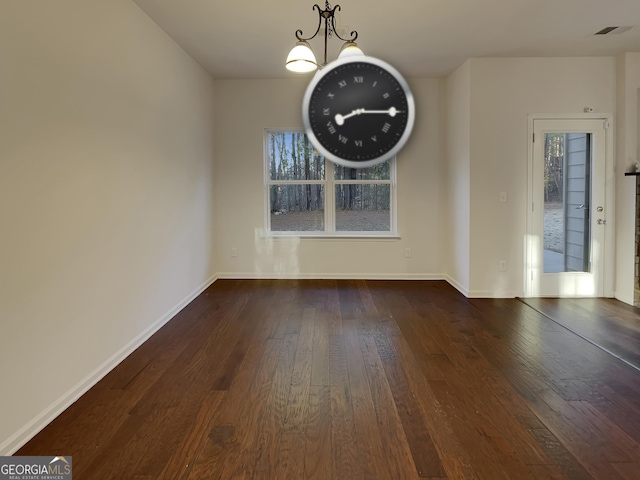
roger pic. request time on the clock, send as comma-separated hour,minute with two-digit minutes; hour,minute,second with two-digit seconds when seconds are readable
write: 8,15
